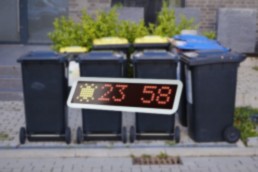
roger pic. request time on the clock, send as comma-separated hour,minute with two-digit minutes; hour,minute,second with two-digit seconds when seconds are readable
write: 23,58
